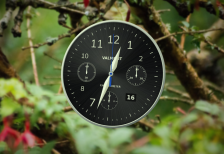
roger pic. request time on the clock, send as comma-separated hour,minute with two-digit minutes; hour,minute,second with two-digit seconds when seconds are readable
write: 12,33
